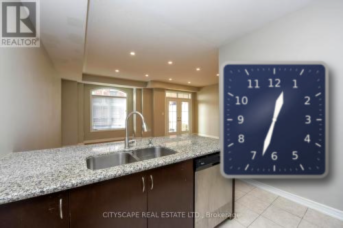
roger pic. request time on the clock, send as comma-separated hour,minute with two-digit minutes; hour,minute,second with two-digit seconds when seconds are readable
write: 12,33
